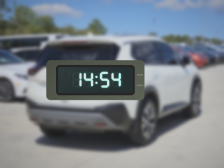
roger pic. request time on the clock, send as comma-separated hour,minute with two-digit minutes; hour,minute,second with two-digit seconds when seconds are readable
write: 14,54
